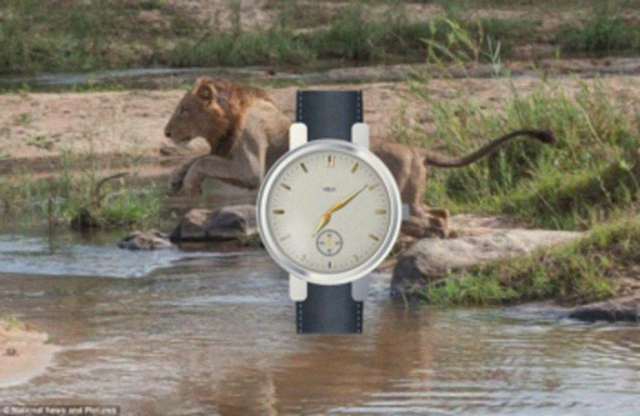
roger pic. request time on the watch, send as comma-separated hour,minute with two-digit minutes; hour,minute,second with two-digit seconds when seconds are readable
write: 7,09
